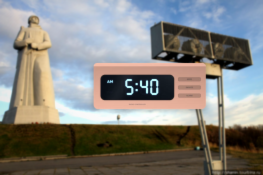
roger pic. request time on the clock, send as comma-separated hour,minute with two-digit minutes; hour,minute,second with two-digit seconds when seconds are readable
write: 5,40
